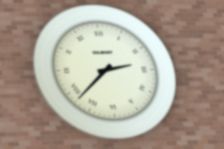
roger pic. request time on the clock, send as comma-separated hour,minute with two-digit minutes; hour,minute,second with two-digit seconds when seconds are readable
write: 2,38
